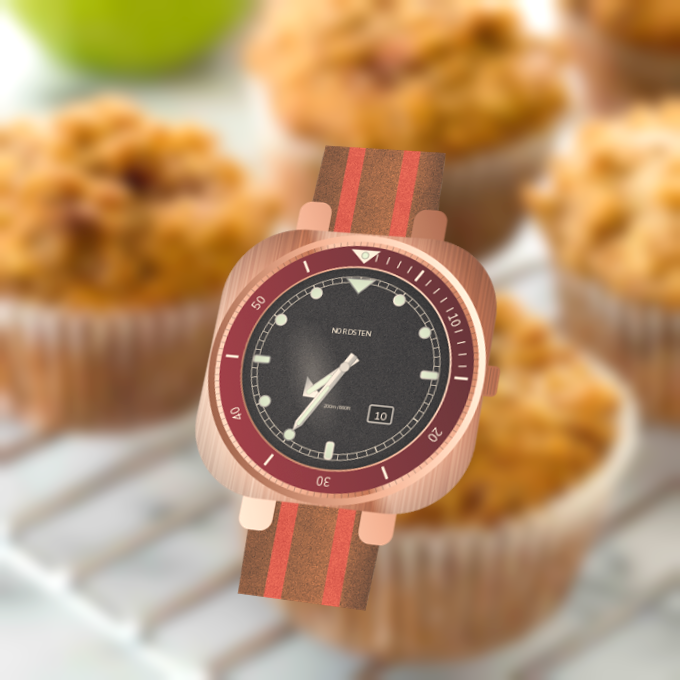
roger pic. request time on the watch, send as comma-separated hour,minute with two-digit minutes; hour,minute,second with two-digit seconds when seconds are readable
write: 7,35
